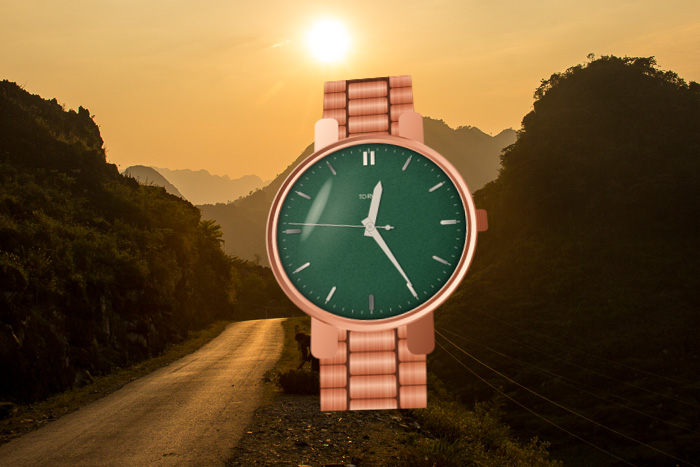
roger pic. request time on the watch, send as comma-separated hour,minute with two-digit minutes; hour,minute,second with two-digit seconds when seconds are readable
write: 12,24,46
